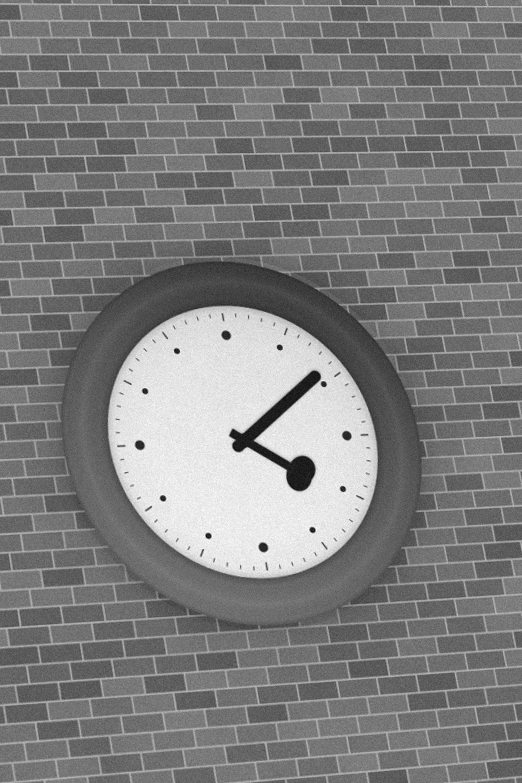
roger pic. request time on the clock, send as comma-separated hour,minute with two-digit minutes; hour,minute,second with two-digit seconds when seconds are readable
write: 4,09
